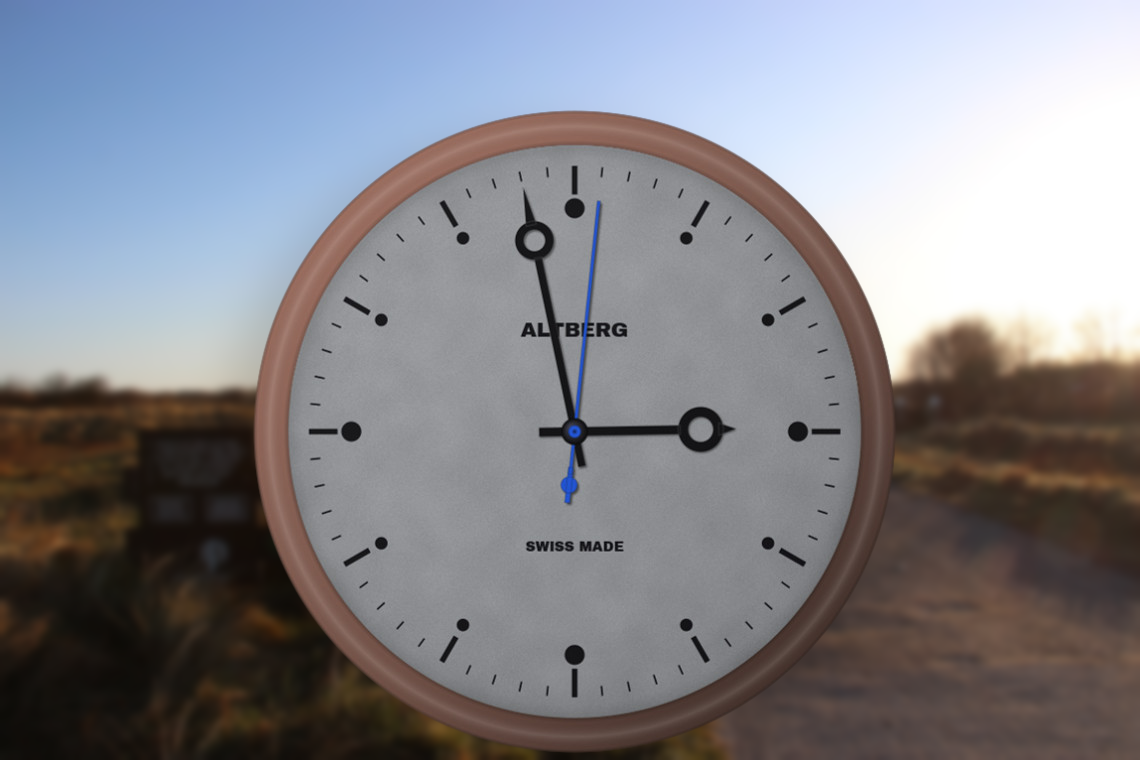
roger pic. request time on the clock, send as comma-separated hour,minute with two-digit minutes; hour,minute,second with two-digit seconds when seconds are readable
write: 2,58,01
